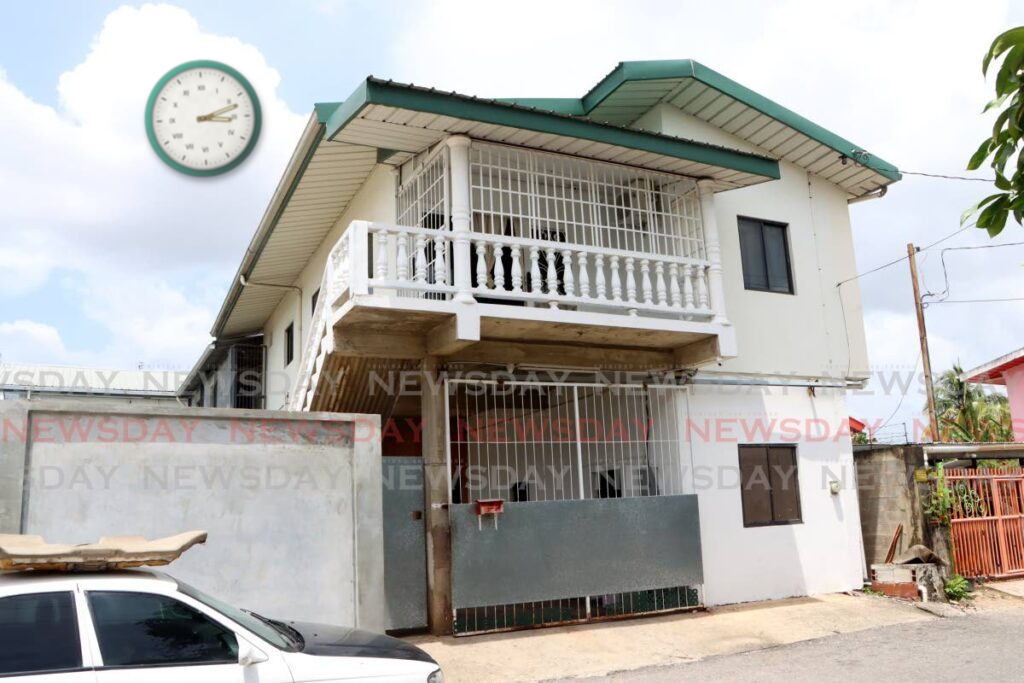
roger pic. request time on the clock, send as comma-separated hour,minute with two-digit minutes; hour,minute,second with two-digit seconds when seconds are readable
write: 3,12
